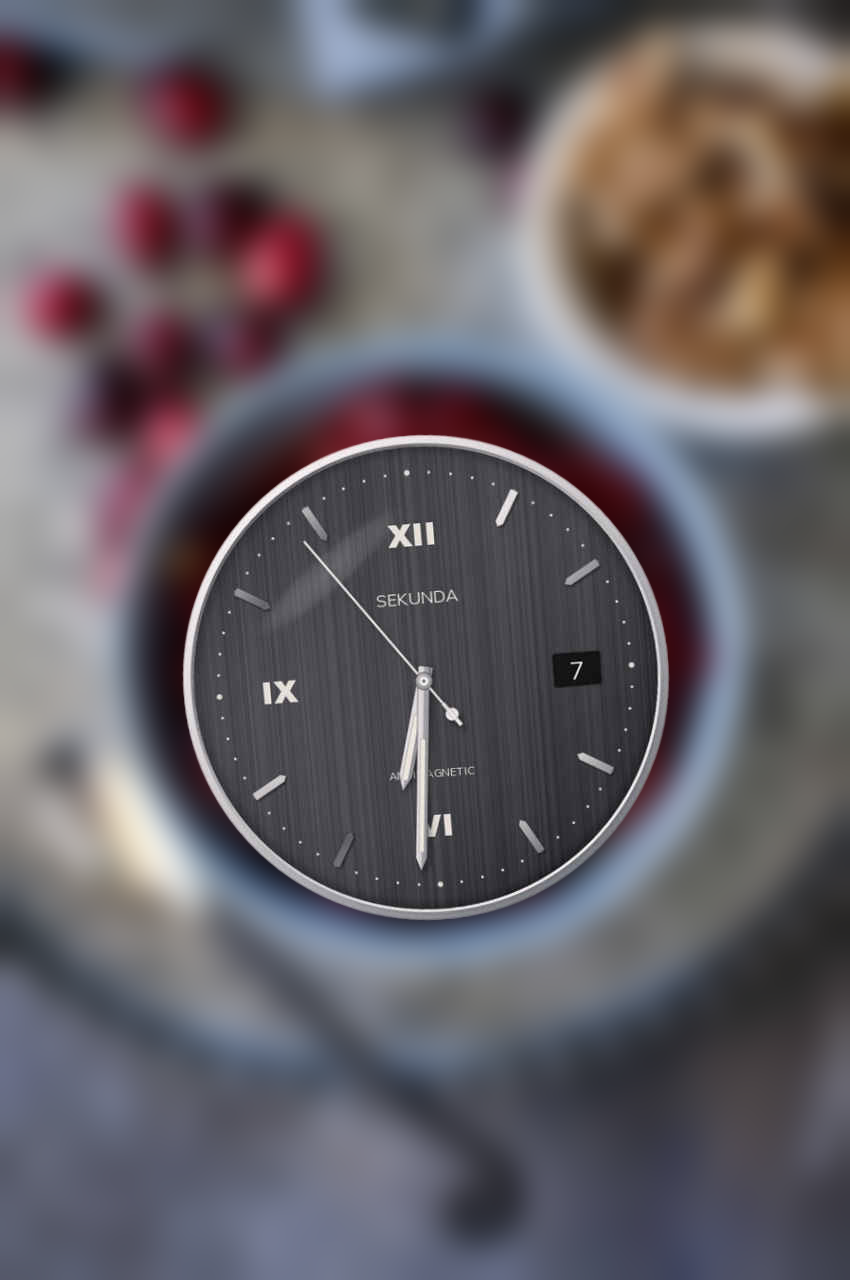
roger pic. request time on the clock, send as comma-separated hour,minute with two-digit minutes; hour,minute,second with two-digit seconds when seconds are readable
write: 6,30,54
